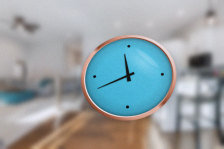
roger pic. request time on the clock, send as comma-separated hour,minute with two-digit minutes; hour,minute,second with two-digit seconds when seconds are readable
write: 11,41
